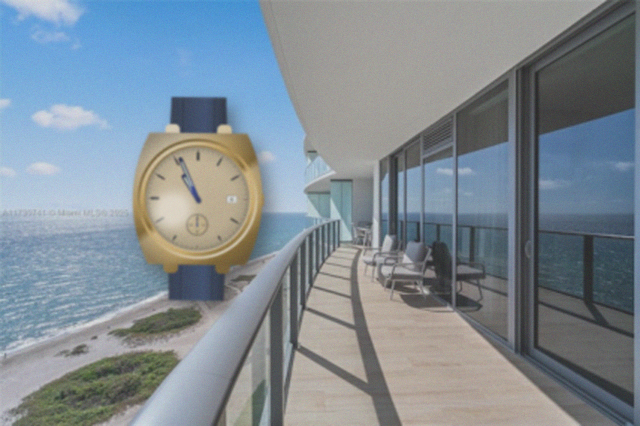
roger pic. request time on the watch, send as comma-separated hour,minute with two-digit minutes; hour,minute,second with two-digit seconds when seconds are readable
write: 10,56
